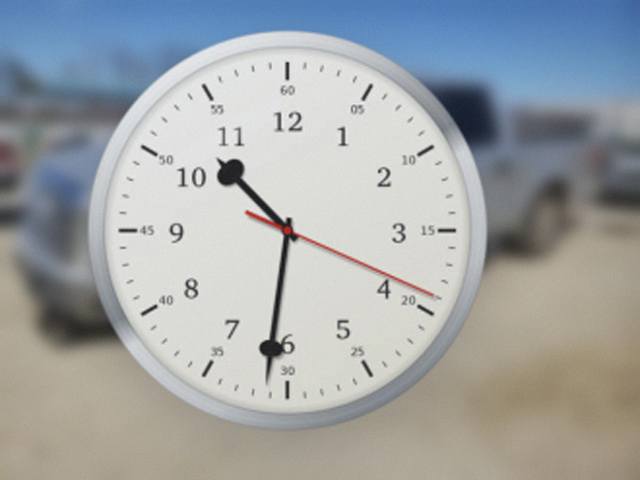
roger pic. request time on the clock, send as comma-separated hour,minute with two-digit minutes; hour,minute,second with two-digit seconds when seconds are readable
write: 10,31,19
